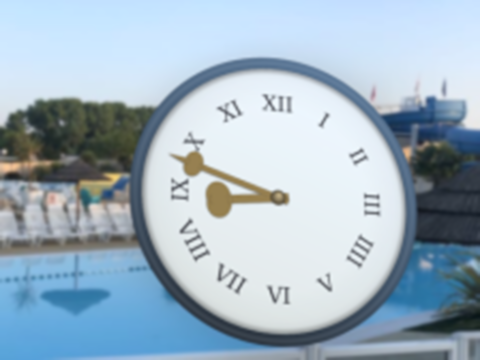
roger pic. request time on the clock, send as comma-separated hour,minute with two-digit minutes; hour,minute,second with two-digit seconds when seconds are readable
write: 8,48
